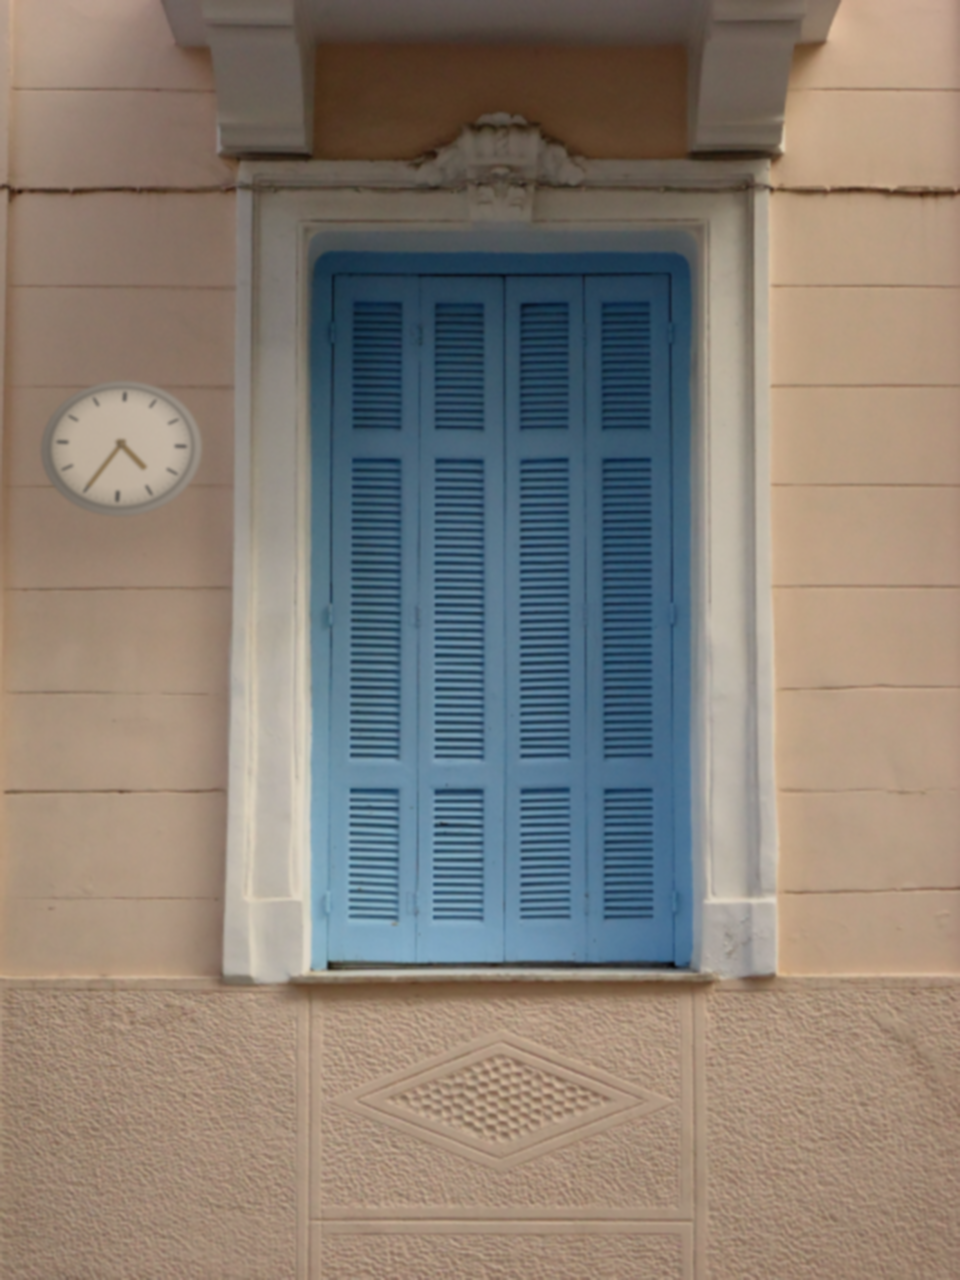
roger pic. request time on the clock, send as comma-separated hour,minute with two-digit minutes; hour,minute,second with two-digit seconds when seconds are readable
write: 4,35
